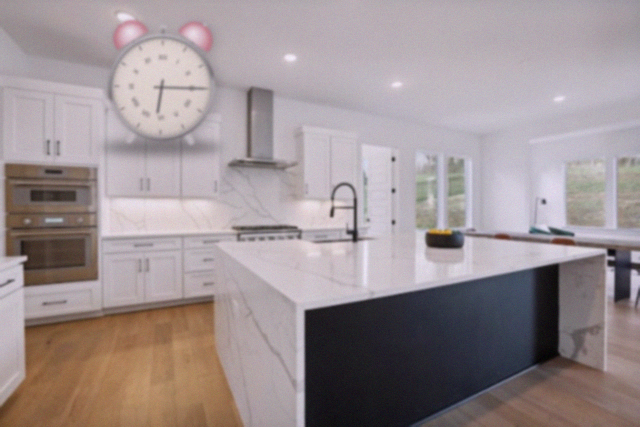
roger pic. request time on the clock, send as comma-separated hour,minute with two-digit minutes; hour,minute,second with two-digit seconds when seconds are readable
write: 6,15
